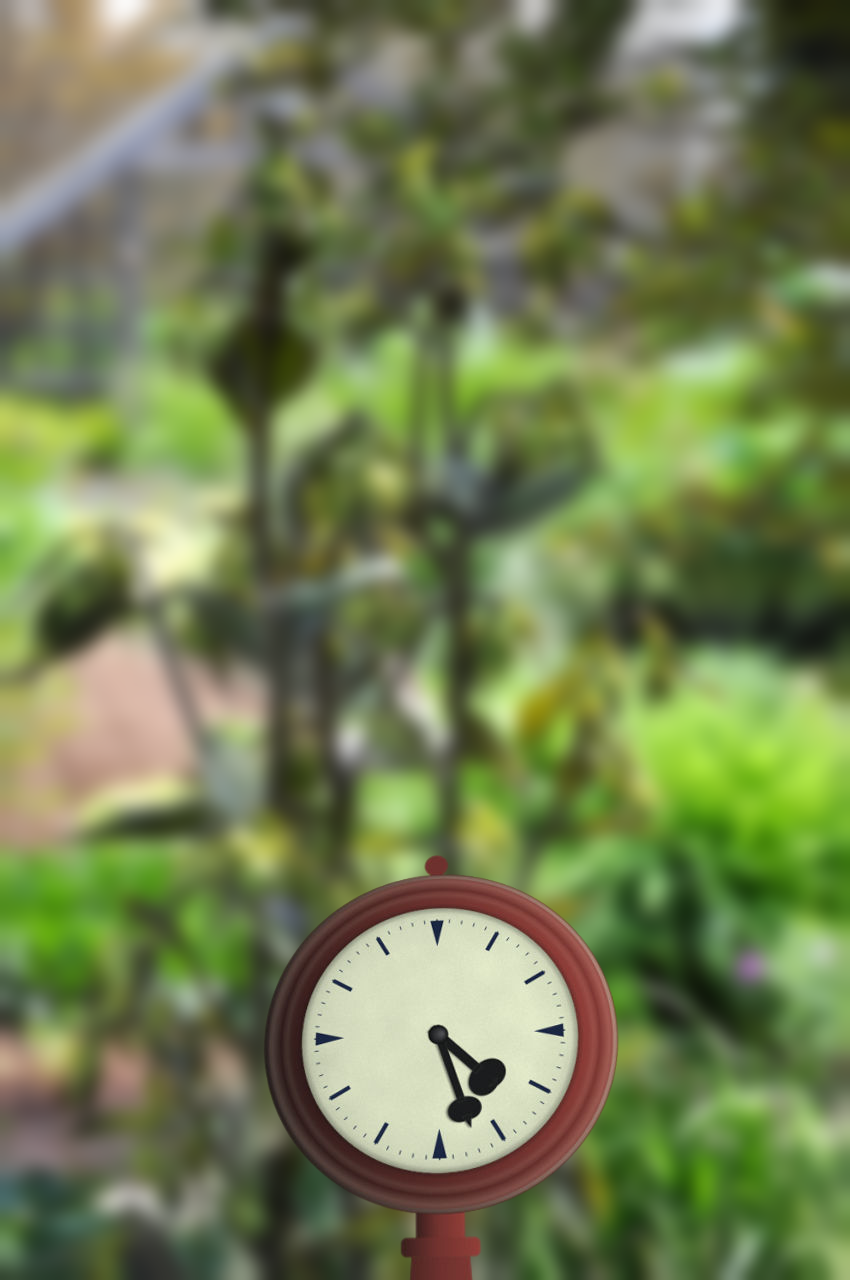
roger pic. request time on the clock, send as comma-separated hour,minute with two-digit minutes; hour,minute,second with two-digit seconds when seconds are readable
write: 4,27
